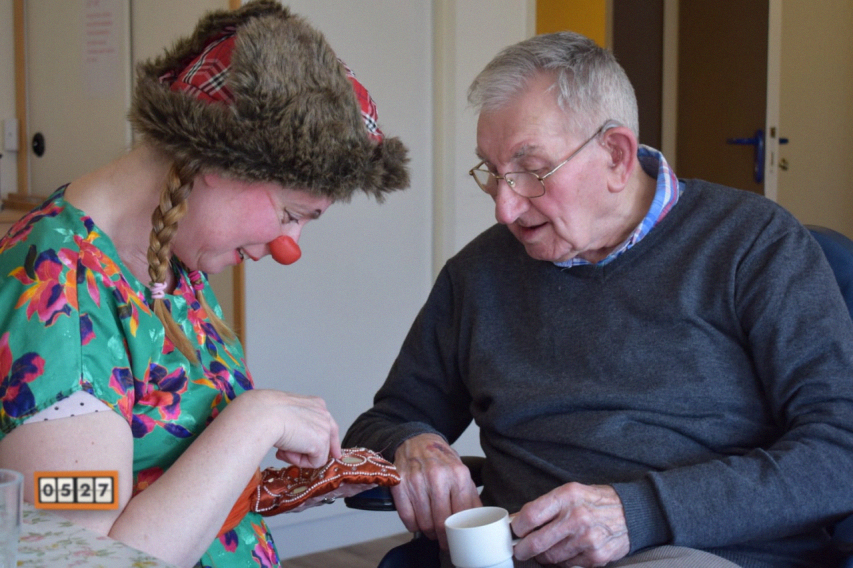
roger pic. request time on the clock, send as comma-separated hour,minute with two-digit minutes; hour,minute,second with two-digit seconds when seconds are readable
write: 5,27
